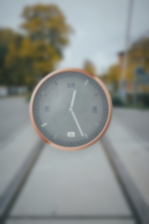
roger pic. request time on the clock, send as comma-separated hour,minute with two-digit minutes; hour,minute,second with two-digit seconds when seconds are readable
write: 12,26
